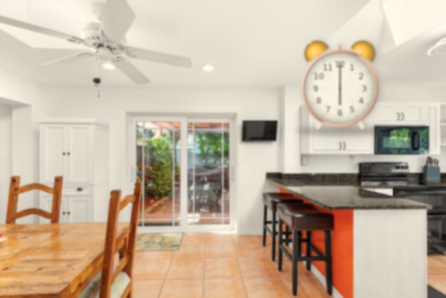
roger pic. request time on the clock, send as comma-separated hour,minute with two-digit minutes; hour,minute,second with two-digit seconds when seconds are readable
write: 6,00
